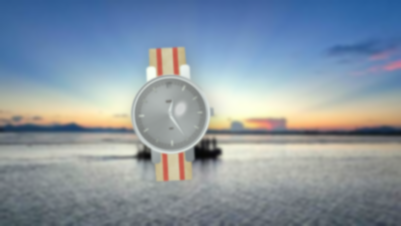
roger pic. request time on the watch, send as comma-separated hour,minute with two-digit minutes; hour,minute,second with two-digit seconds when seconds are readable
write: 12,25
